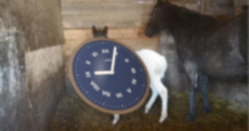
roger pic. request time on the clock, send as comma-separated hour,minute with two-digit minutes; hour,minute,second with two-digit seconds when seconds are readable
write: 9,04
